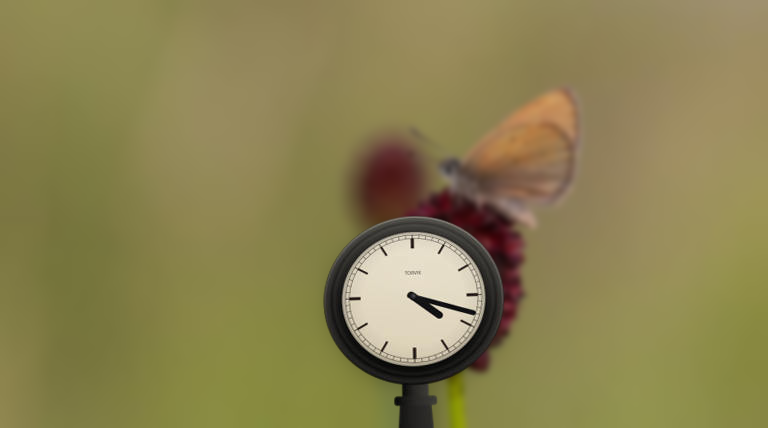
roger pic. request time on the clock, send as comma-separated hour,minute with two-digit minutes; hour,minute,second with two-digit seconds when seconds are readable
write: 4,18
